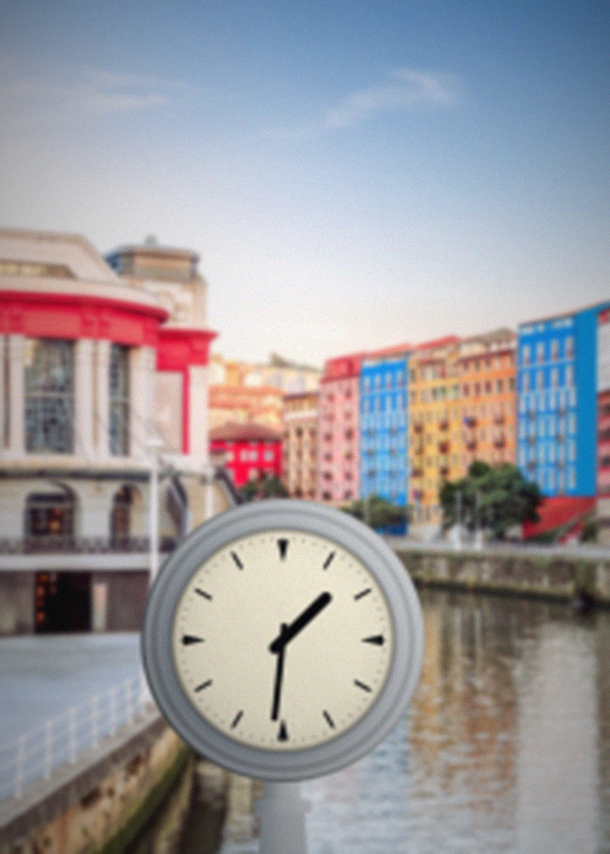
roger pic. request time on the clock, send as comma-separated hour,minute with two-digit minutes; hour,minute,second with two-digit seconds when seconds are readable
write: 1,31
